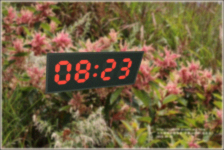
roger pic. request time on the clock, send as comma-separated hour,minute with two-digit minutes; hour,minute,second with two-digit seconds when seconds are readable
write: 8,23
